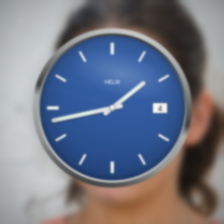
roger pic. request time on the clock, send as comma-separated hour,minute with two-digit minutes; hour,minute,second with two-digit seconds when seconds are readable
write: 1,43
